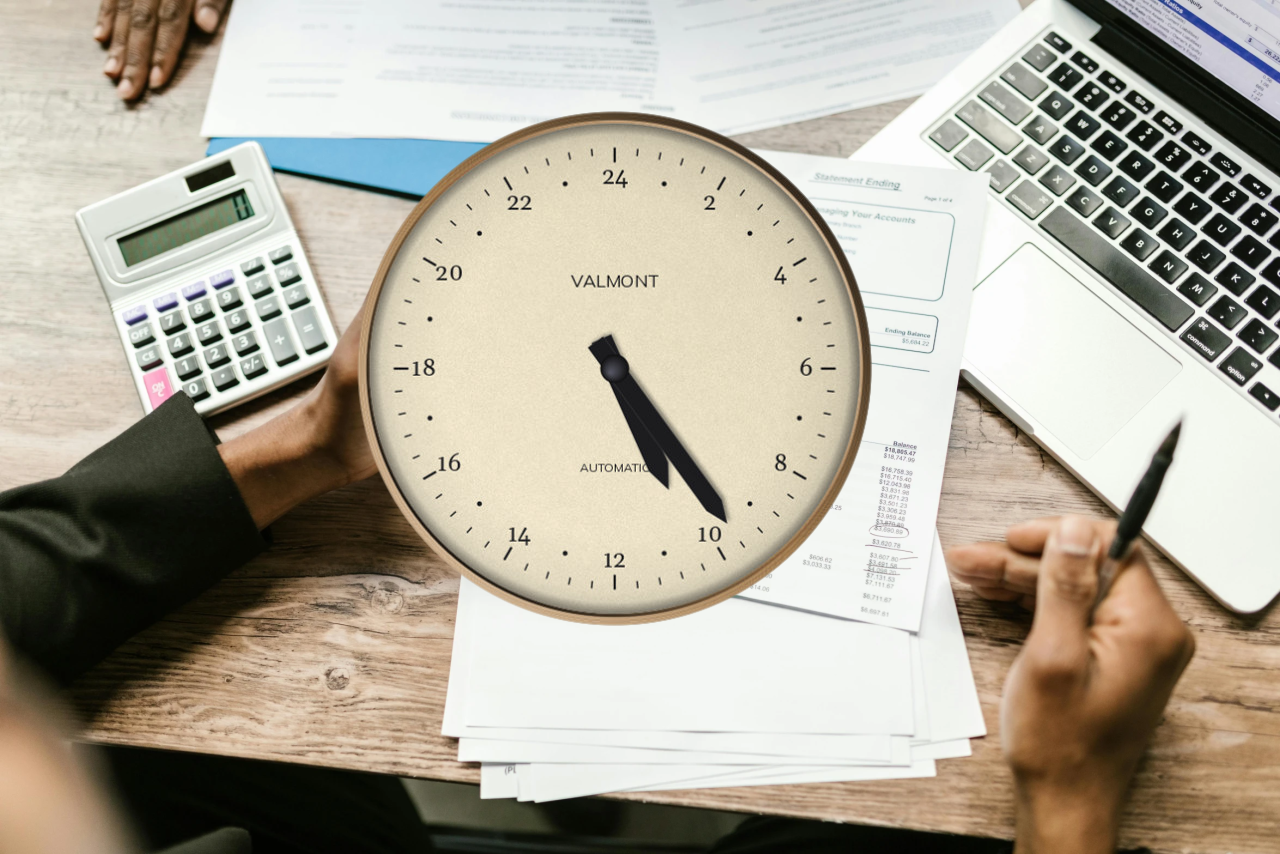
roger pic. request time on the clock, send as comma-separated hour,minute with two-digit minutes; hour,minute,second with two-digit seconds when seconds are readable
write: 10,24
